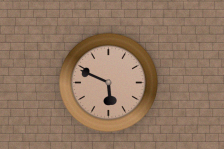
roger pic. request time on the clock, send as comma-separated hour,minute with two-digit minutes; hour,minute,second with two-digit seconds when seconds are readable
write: 5,49
